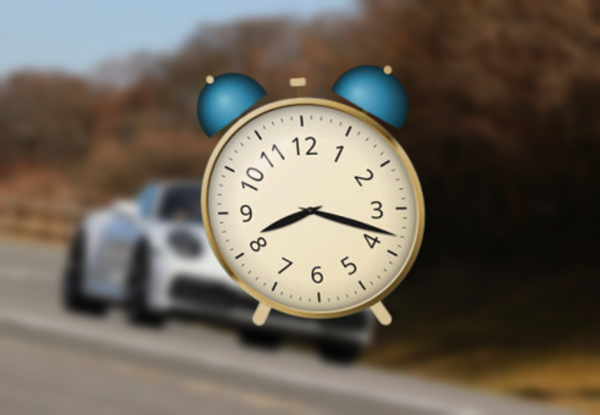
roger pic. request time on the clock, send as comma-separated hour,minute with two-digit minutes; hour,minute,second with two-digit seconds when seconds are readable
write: 8,18
